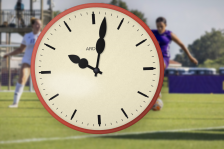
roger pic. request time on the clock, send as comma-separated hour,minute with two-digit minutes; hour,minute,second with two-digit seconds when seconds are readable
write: 10,02
